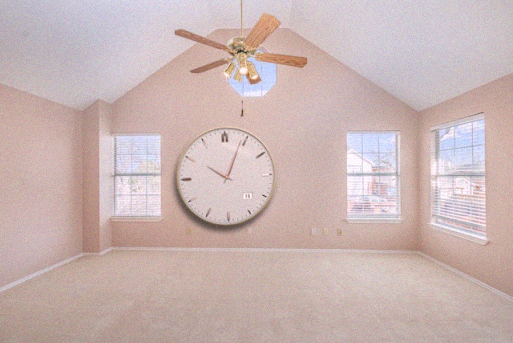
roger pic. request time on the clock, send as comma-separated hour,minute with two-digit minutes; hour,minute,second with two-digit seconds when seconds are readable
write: 10,04
